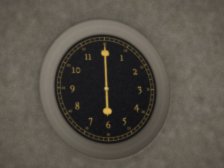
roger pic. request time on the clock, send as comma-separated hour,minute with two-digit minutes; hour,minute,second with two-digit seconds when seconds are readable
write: 6,00
